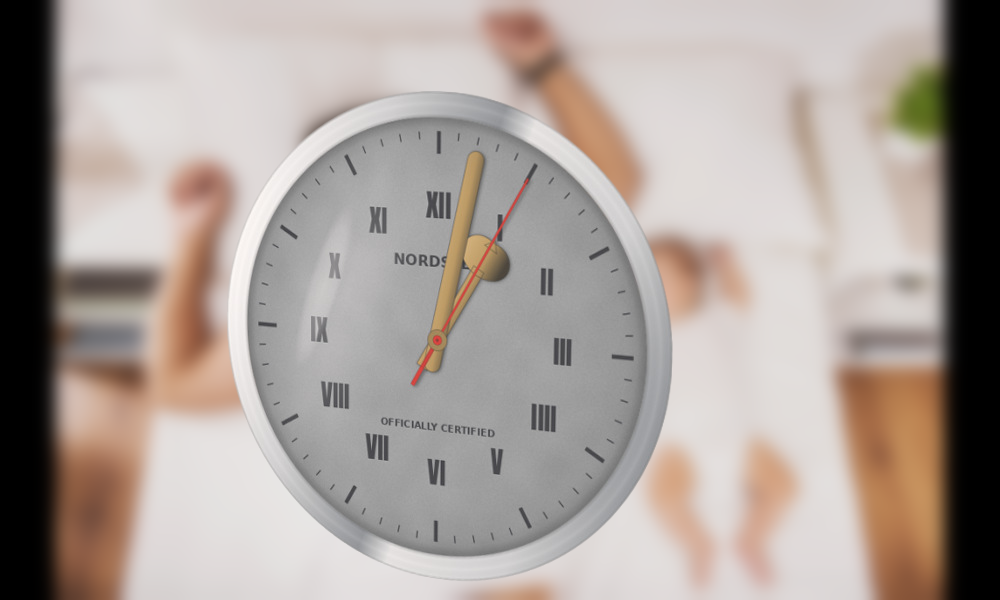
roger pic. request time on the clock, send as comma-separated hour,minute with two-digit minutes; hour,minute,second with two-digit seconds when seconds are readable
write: 1,02,05
